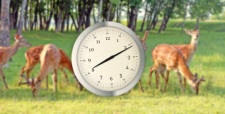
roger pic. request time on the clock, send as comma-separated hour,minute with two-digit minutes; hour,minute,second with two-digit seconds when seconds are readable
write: 8,11
